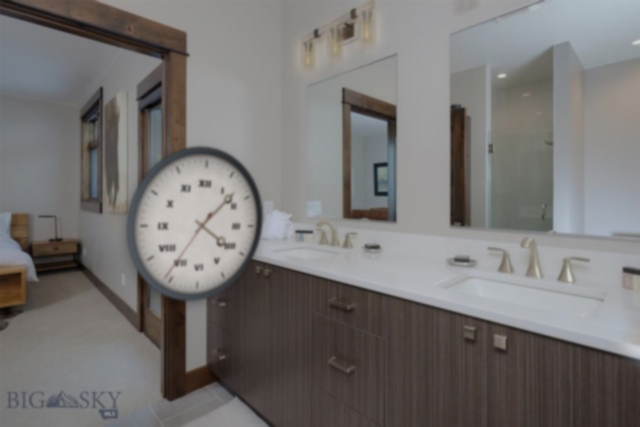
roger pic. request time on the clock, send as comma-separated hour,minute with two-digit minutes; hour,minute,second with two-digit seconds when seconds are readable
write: 4,07,36
